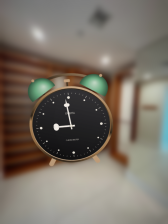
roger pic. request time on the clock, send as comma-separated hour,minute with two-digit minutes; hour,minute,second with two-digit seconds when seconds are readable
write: 8,59
